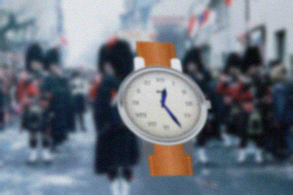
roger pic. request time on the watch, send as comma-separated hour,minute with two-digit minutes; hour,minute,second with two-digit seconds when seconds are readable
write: 12,25
